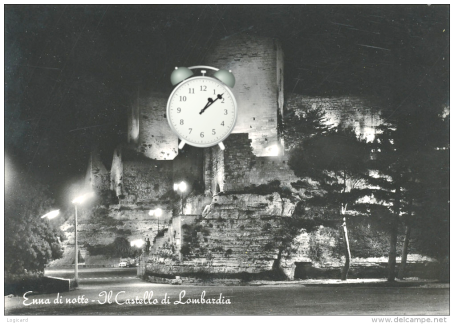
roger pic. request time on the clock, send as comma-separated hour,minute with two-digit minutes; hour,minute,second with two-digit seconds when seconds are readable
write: 1,08
